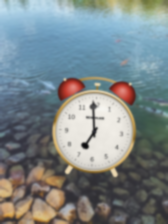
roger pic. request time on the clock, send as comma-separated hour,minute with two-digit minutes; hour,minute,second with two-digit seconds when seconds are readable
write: 6,59
